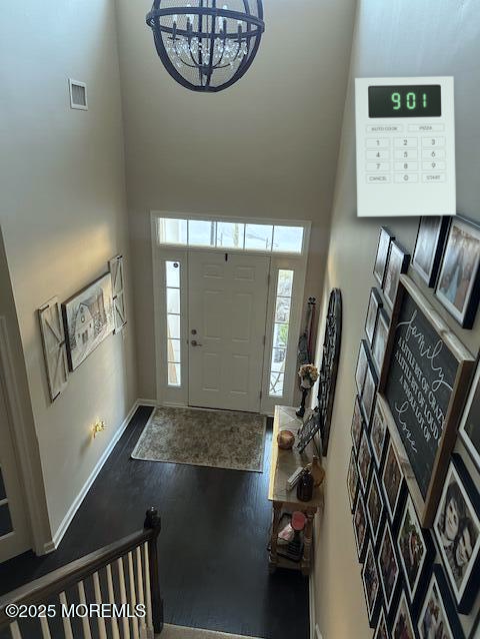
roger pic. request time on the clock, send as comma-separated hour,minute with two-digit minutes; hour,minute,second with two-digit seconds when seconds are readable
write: 9,01
